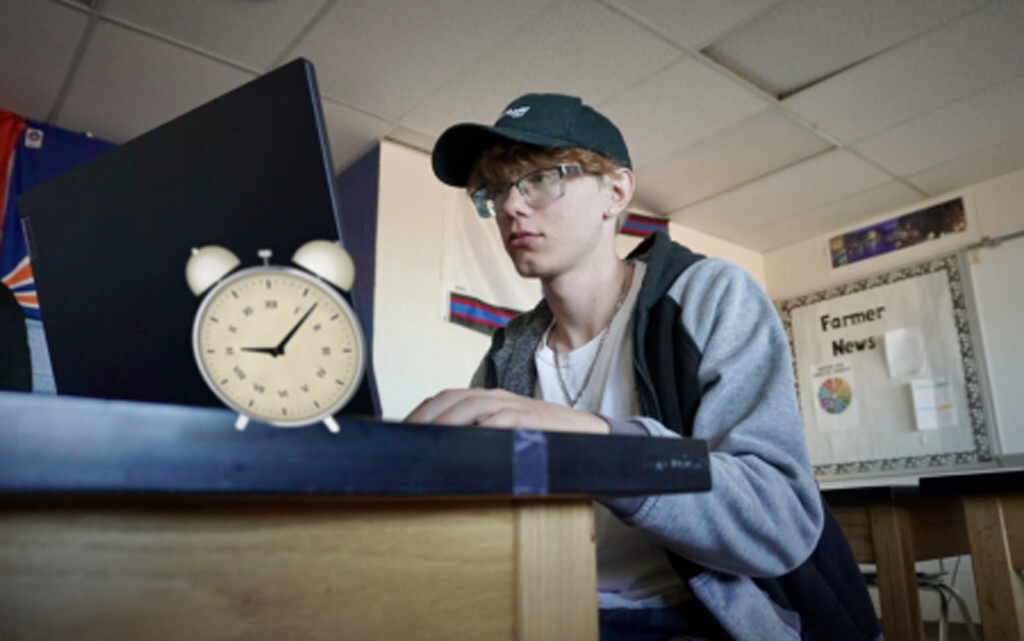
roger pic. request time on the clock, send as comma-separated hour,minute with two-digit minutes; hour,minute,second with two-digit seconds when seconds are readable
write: 9,07
